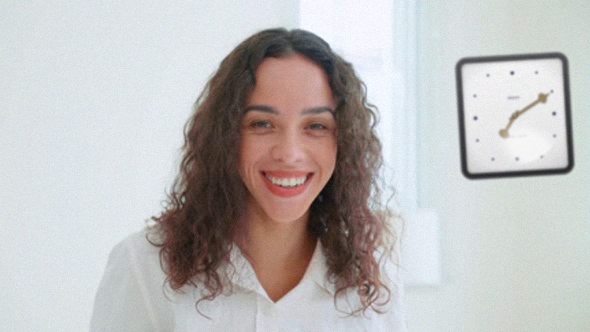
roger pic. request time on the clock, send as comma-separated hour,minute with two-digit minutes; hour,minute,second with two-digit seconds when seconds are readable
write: 7,10
